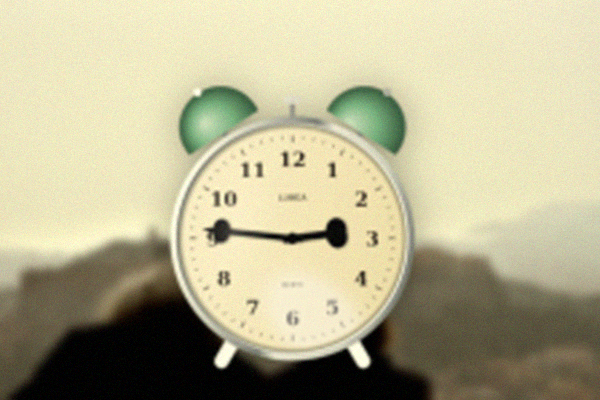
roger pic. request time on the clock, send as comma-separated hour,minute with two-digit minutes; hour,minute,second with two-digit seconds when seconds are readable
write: 2,46
